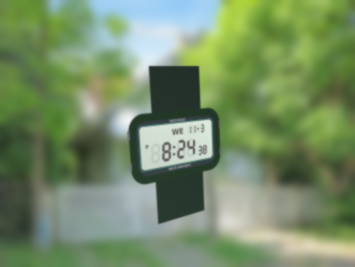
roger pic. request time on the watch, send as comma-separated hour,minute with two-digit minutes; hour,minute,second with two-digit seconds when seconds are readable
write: 8,24
